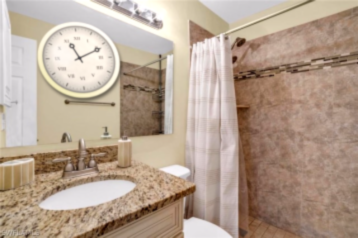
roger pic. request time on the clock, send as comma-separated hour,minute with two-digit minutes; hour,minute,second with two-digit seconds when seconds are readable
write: 11,11
